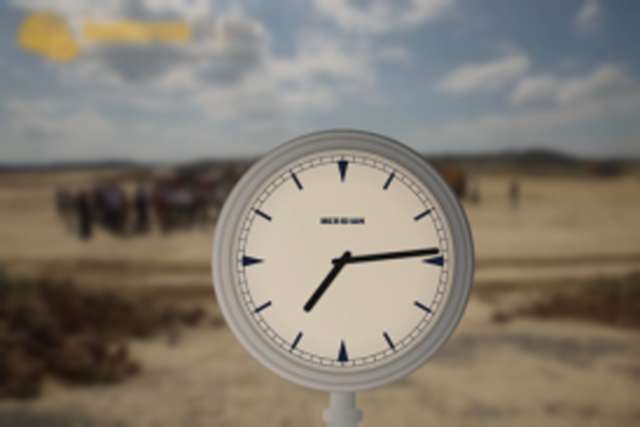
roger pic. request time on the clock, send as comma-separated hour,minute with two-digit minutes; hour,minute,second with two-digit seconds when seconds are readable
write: 7,14
